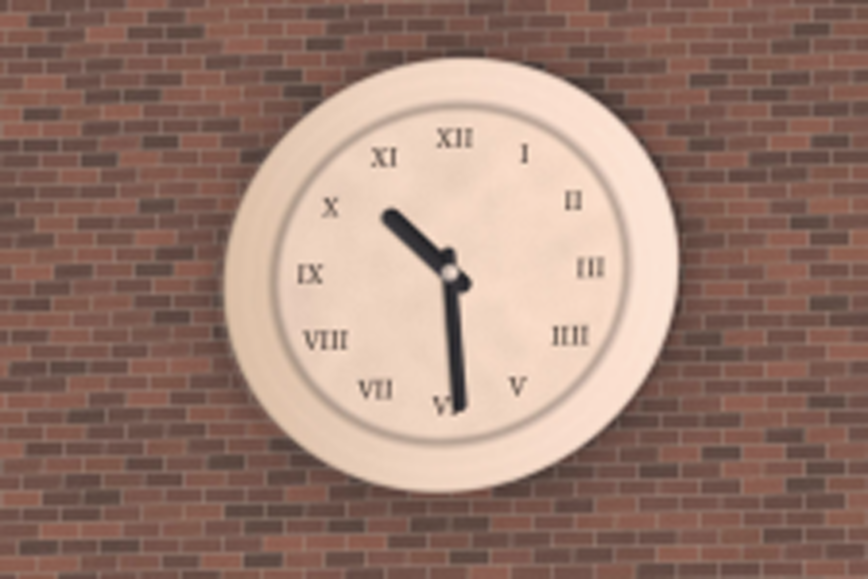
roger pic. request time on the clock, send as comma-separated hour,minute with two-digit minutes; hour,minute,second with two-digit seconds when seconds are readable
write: 10,29
